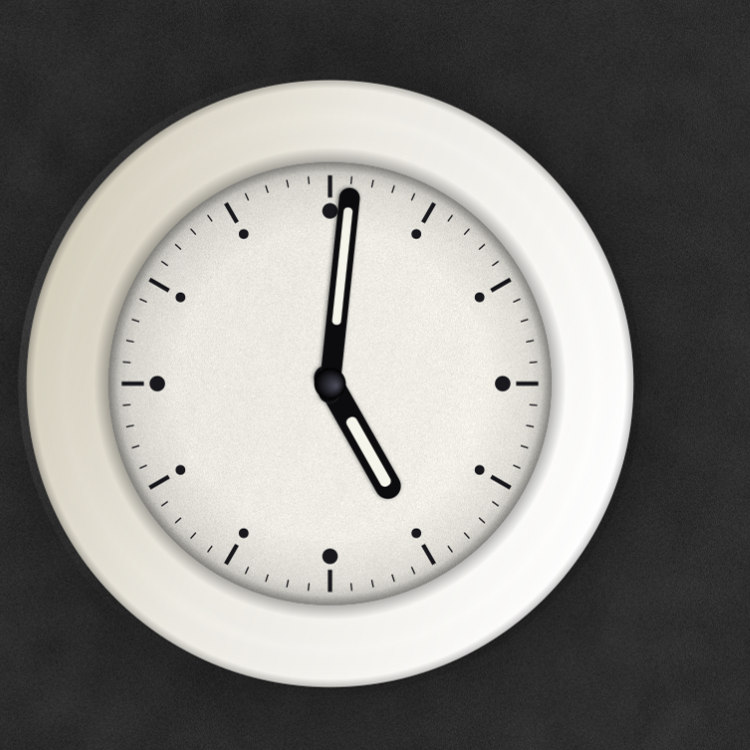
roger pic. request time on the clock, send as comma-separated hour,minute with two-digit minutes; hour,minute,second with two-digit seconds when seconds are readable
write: 5,01
